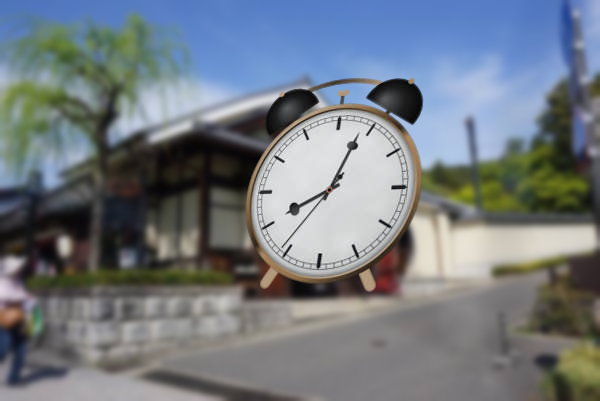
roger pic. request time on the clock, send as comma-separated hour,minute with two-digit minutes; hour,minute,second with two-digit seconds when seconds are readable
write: 8,03,36
